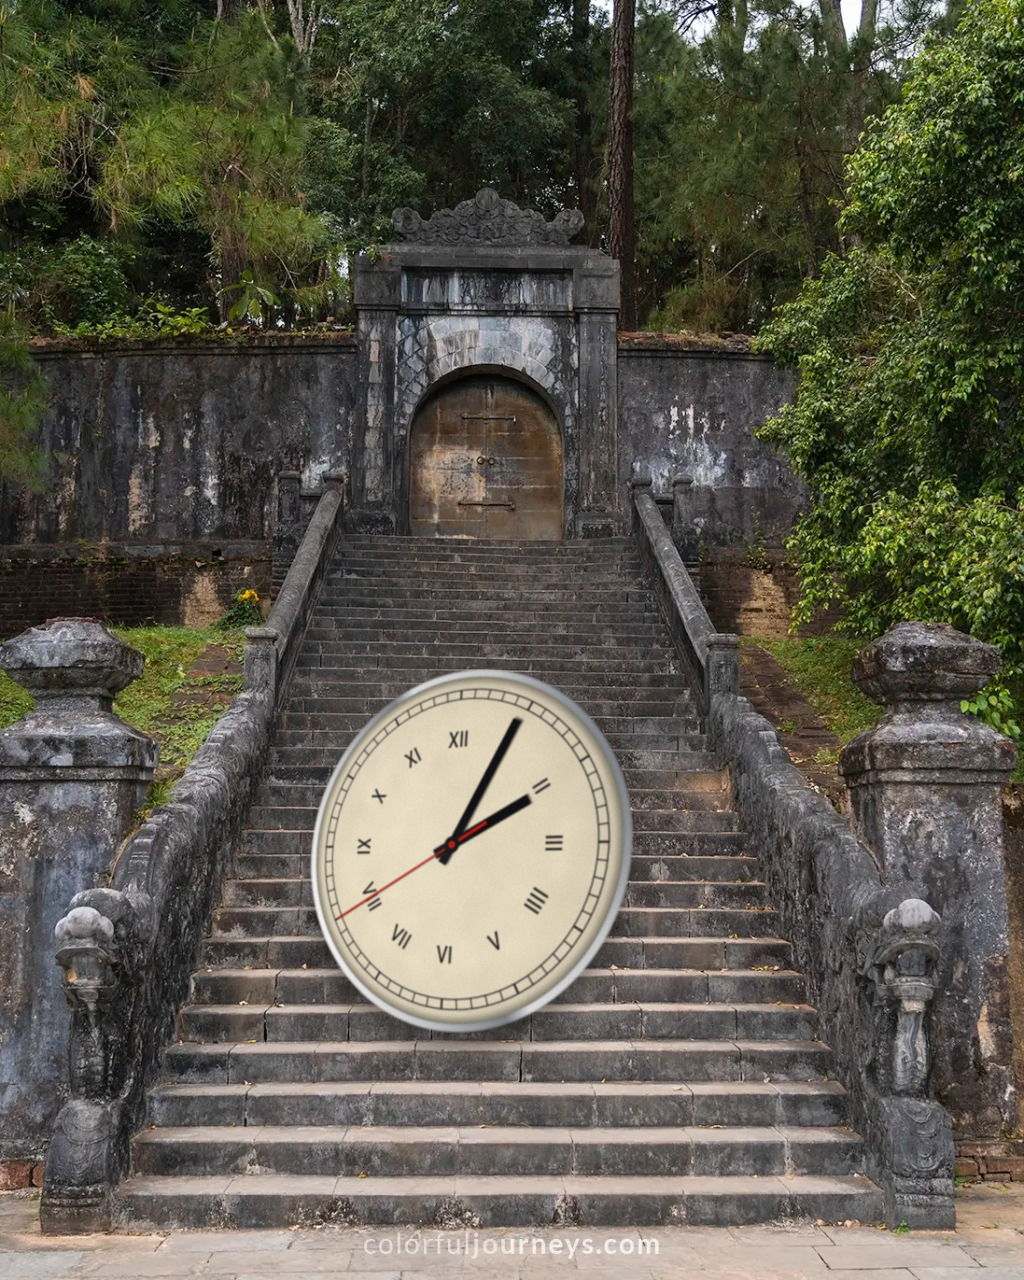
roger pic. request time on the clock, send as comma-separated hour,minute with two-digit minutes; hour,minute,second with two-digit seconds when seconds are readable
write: 2,04,40
